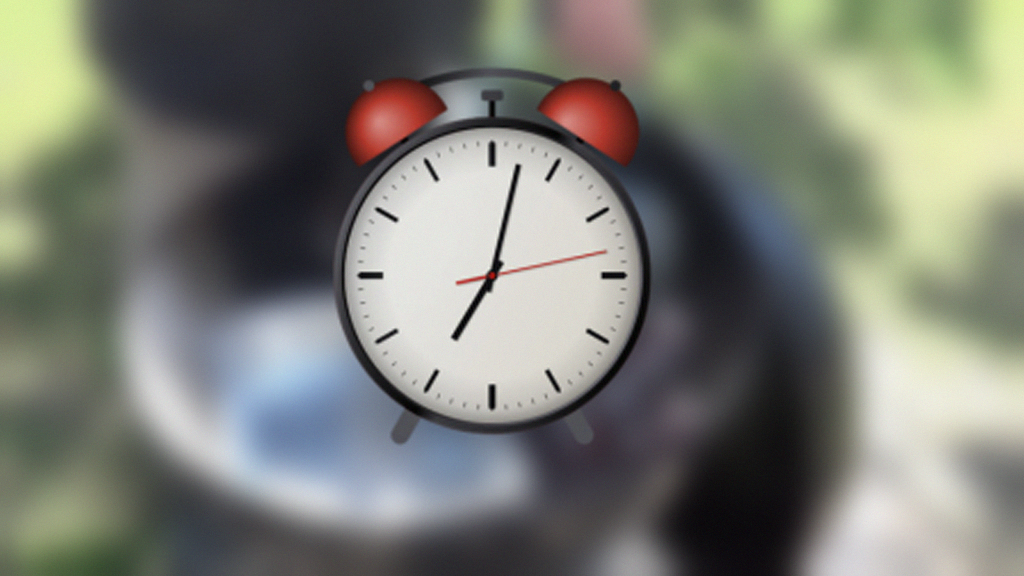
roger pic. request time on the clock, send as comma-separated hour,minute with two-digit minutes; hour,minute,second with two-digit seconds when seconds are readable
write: 7,02,13
